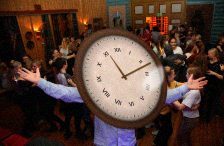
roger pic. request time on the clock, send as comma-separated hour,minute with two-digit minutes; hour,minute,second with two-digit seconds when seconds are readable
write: 11,12
